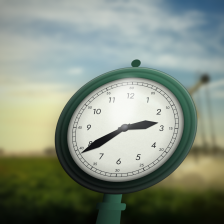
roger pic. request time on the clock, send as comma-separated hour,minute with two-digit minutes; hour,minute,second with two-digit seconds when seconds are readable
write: 2,39
